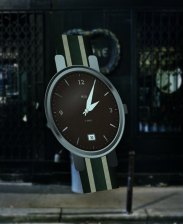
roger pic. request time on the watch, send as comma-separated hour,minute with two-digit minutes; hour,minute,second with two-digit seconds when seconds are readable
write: 2,05
